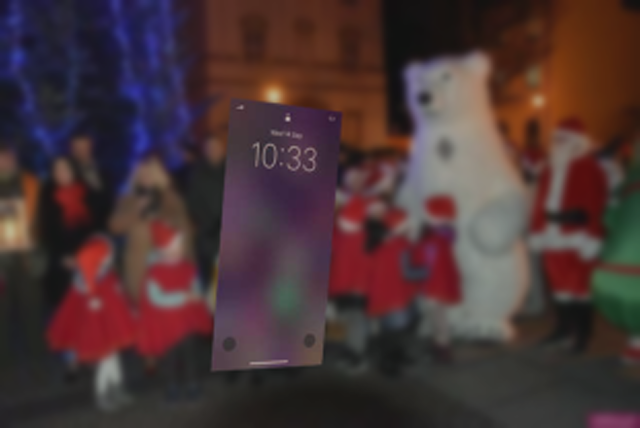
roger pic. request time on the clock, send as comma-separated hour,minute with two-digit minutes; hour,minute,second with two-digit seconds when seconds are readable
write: 10,33
